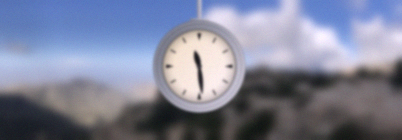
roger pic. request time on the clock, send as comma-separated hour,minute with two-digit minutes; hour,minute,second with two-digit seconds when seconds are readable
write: 11,29
